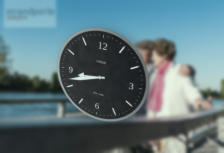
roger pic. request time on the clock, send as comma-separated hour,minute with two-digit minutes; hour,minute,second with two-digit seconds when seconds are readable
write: 8,42
